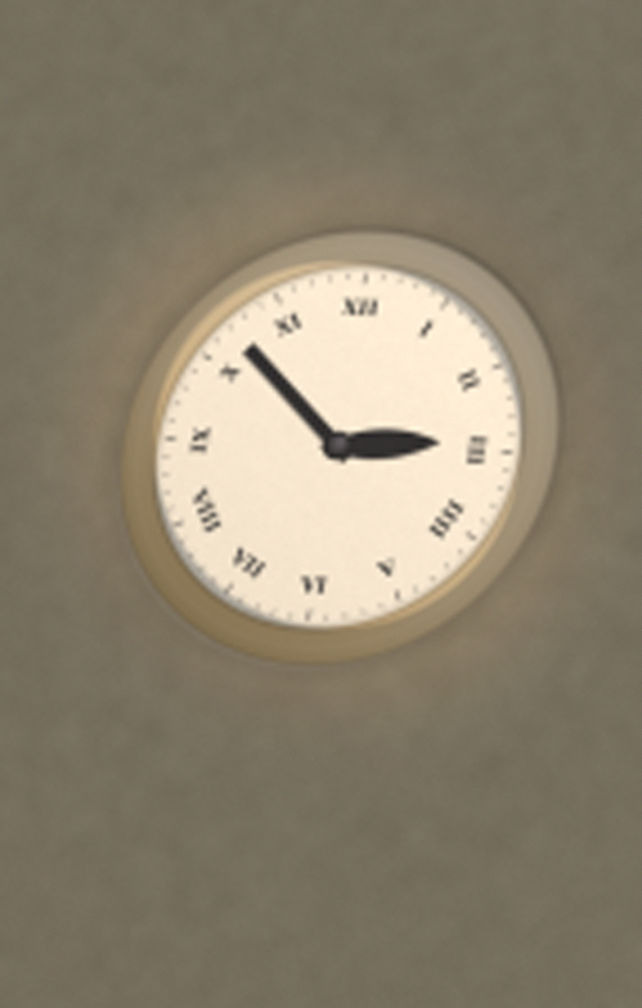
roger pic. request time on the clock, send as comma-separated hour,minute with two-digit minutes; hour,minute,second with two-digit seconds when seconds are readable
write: 2,52
